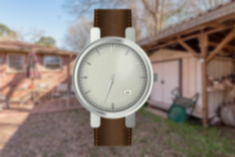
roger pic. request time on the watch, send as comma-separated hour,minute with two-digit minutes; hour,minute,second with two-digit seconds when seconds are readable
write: 6,33
